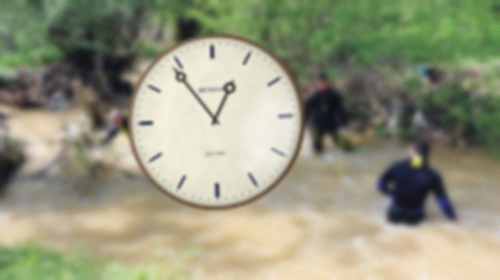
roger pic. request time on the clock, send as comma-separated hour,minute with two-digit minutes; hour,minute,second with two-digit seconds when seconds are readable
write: 12,54
